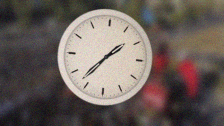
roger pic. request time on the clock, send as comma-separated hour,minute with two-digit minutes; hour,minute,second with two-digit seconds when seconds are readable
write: 1,37
